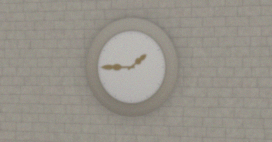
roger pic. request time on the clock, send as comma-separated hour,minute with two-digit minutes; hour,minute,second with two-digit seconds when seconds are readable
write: 1,45
